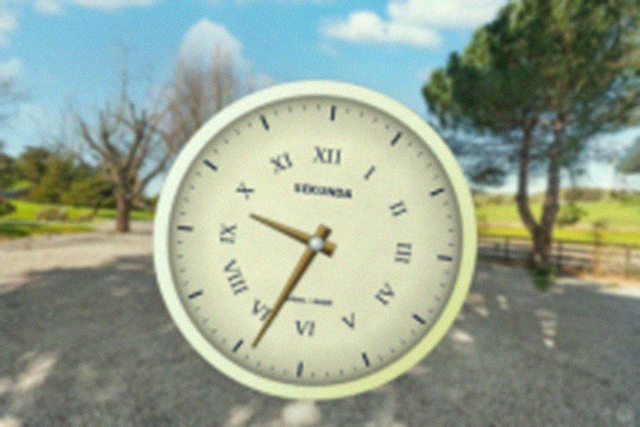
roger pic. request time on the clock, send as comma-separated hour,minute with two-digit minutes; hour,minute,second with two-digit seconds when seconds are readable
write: 9,34
